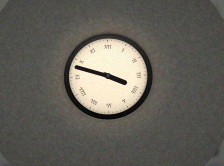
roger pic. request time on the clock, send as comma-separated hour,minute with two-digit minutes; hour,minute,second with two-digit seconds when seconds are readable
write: 3,48
